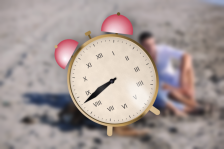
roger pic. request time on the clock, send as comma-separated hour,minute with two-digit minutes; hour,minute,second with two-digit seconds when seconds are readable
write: 8,43
